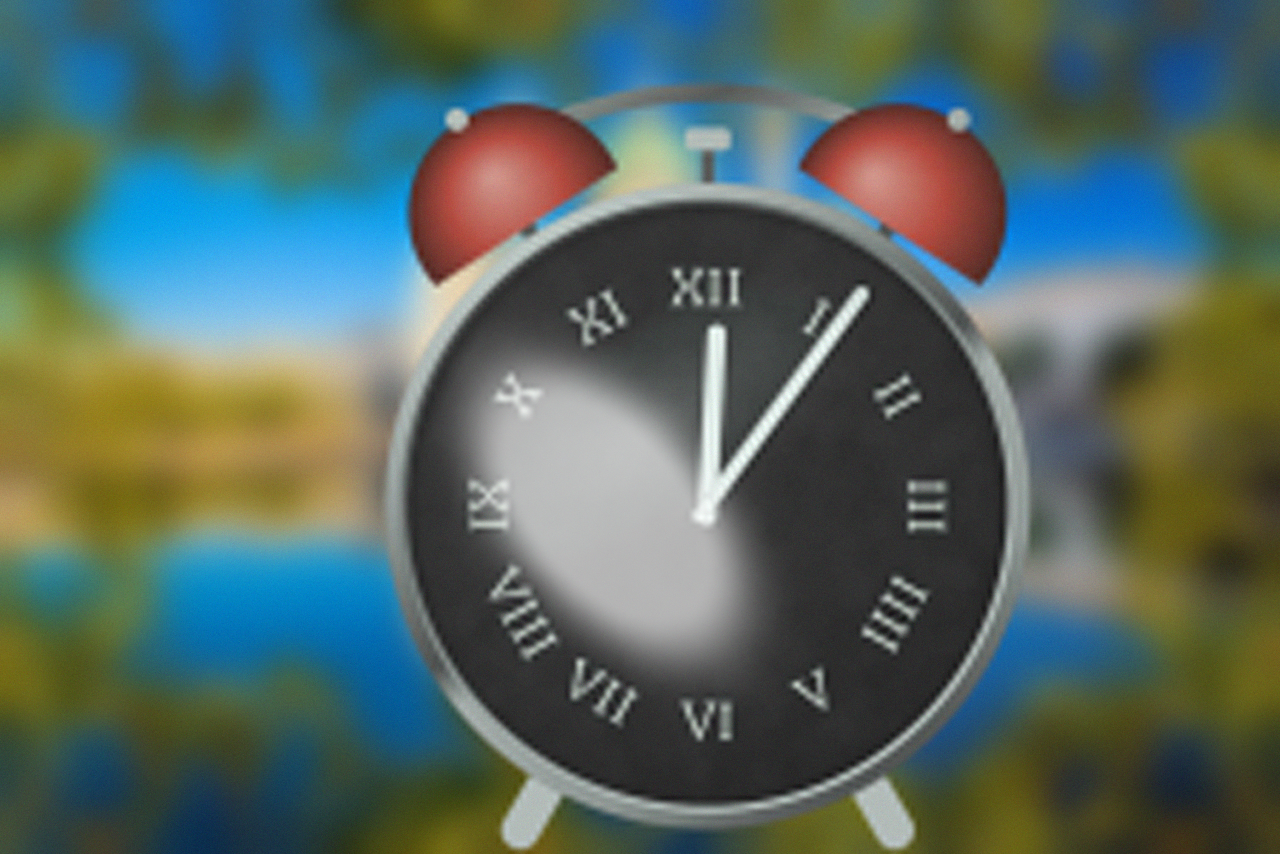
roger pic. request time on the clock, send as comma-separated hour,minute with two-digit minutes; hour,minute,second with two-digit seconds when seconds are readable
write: 12,06
